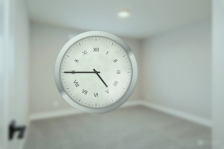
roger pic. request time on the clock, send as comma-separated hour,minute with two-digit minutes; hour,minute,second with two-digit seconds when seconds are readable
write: 4,45
